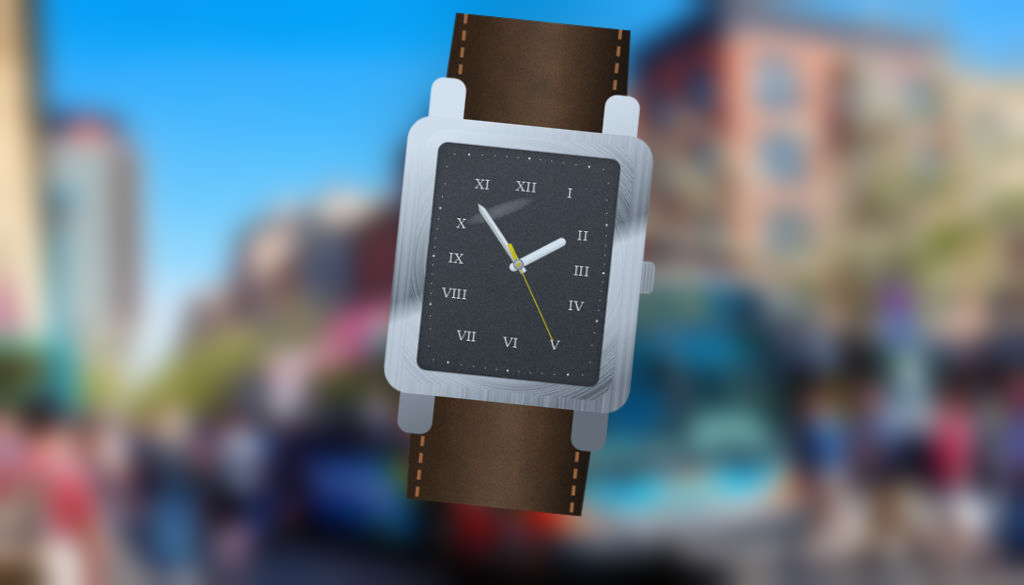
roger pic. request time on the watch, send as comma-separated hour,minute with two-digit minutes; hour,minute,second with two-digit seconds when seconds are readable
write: 1,53,25
